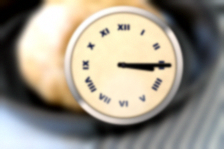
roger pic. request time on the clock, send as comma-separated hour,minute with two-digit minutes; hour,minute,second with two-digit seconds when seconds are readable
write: 3,15
